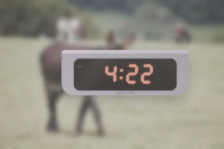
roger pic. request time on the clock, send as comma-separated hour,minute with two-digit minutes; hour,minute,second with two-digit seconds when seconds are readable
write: 4,22
